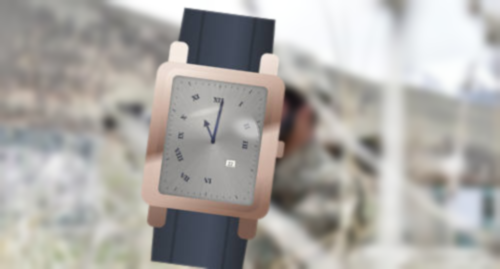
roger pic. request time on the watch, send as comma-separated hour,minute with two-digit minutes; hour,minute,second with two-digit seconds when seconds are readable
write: 11,01
